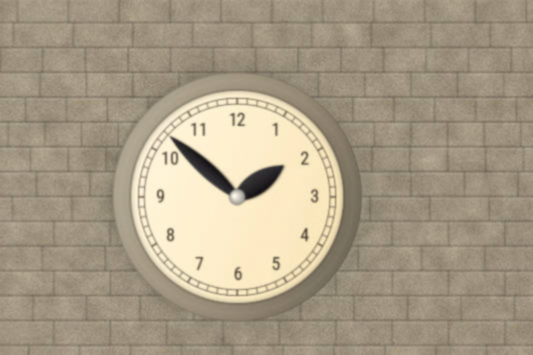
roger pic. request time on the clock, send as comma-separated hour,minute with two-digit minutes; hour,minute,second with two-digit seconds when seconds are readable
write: 1,52
